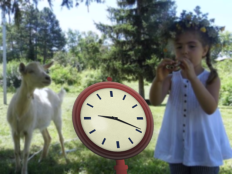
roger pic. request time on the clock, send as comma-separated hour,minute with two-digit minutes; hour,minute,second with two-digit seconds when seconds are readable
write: 9,19
